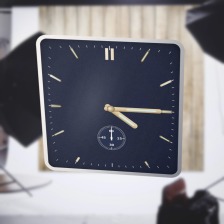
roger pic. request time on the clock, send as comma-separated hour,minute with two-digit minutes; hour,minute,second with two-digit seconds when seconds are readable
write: 4,15
